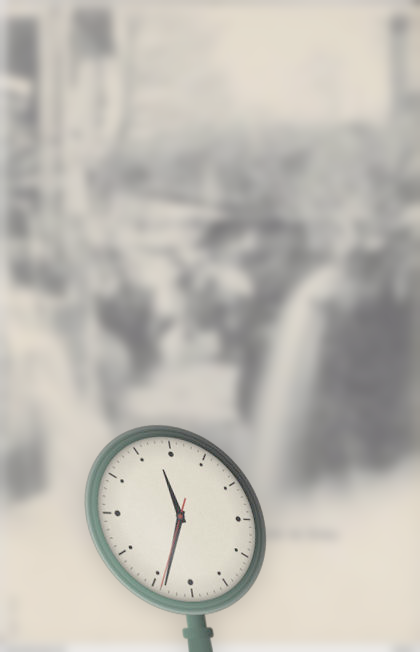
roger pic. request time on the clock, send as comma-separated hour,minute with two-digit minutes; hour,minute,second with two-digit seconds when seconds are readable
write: 11,33,34
